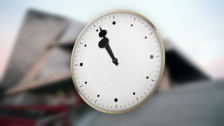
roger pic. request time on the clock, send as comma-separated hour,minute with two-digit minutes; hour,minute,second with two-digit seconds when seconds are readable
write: 10,56
